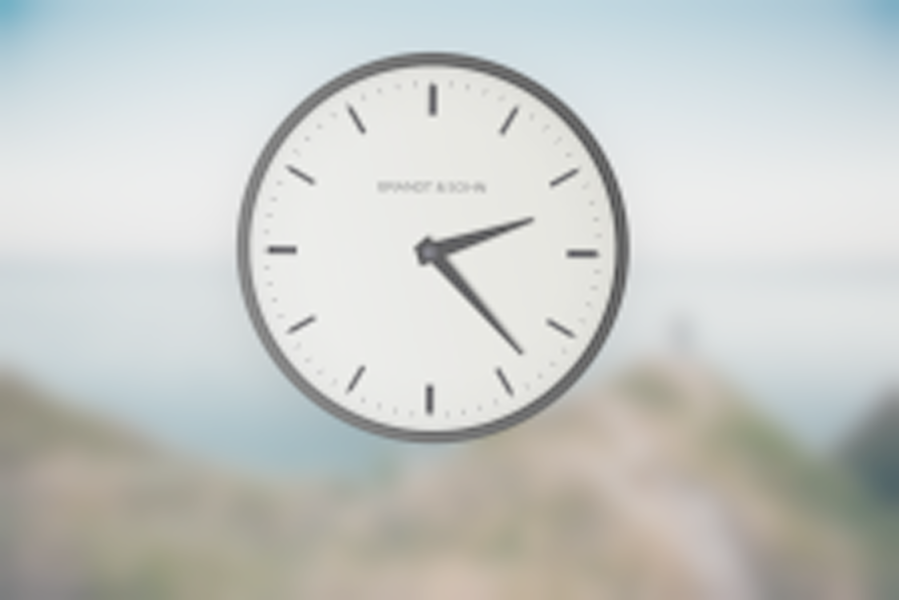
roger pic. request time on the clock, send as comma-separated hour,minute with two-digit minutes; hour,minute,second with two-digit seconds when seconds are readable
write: 2,23
